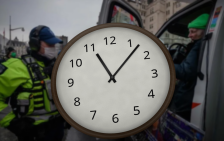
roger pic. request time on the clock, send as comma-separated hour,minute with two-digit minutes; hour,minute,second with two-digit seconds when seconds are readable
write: 11,07
